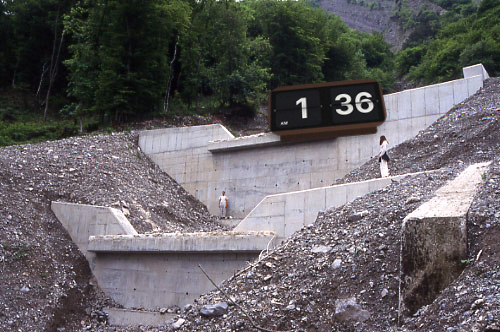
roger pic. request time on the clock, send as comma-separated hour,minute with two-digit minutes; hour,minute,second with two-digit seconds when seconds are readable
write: 1,36
